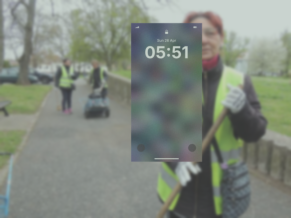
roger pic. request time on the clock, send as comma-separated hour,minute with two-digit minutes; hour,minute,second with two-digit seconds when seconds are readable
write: 5,51
